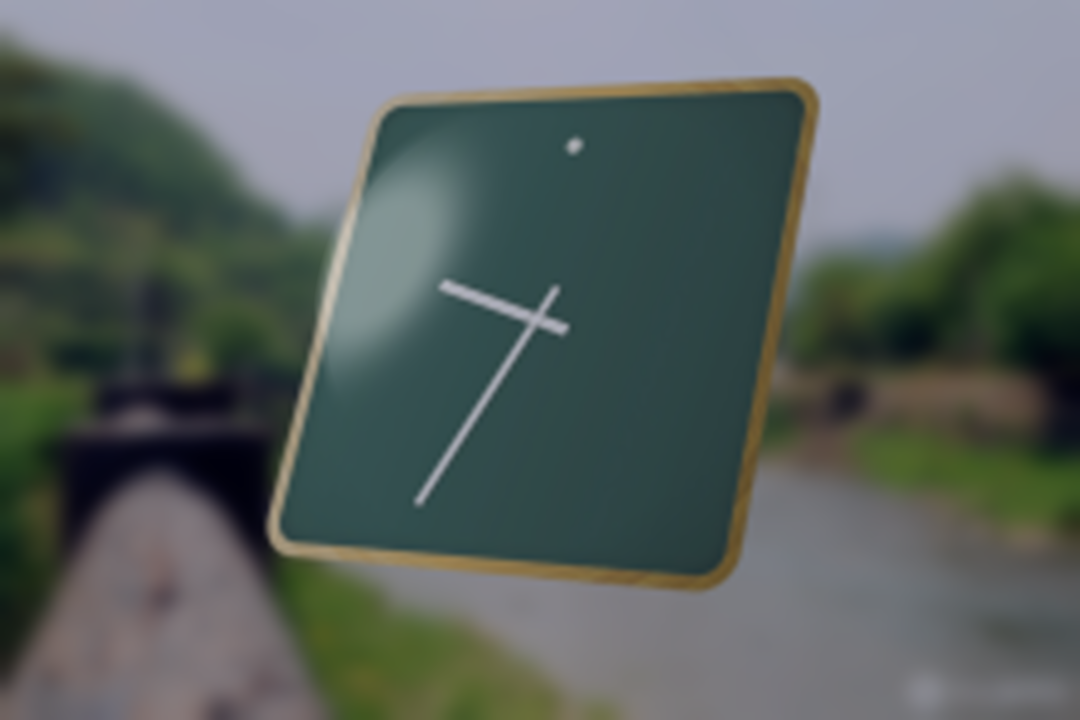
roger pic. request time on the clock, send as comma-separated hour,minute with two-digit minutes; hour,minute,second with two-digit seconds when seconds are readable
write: 9,34
